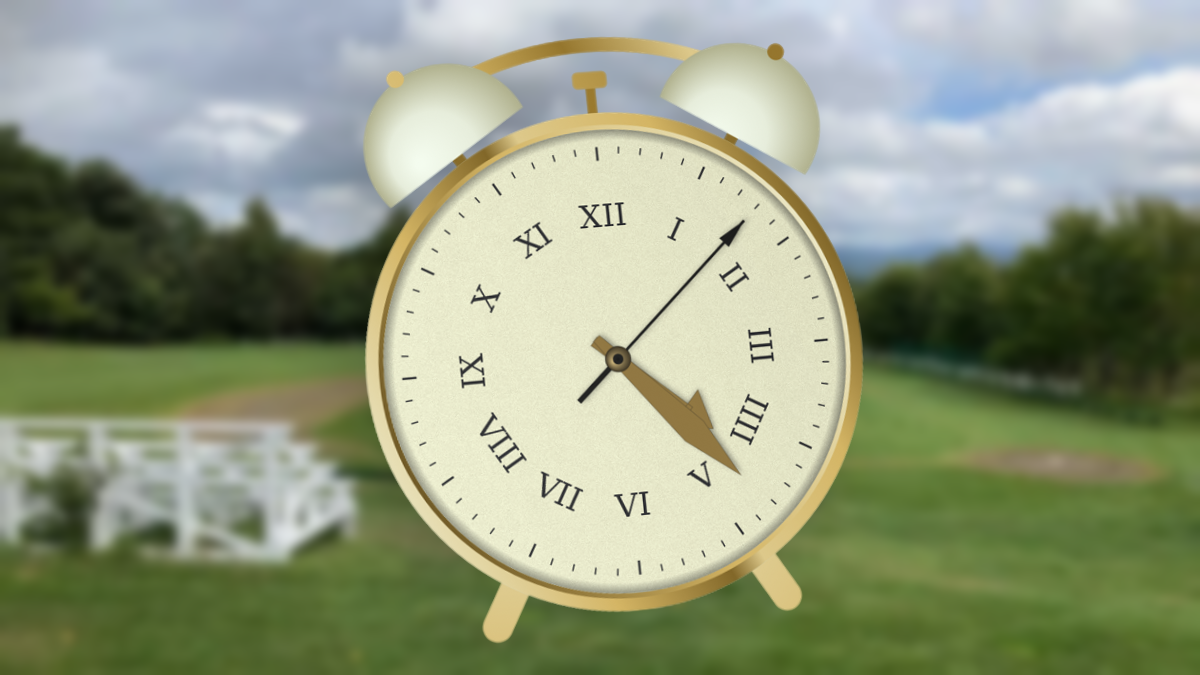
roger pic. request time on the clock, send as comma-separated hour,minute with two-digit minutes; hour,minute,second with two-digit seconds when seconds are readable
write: 4,23,08
